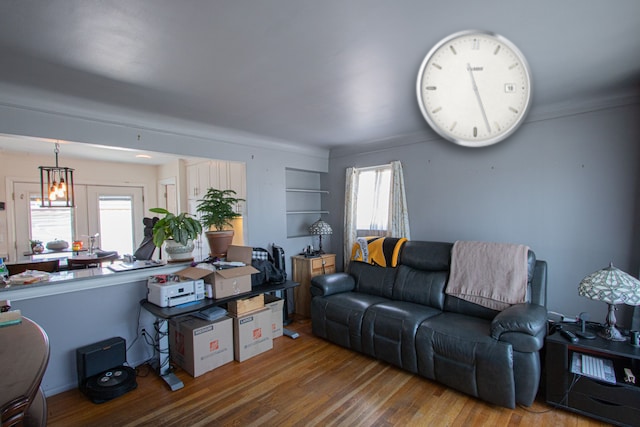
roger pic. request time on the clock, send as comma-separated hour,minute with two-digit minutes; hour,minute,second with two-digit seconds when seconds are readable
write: 11,27
